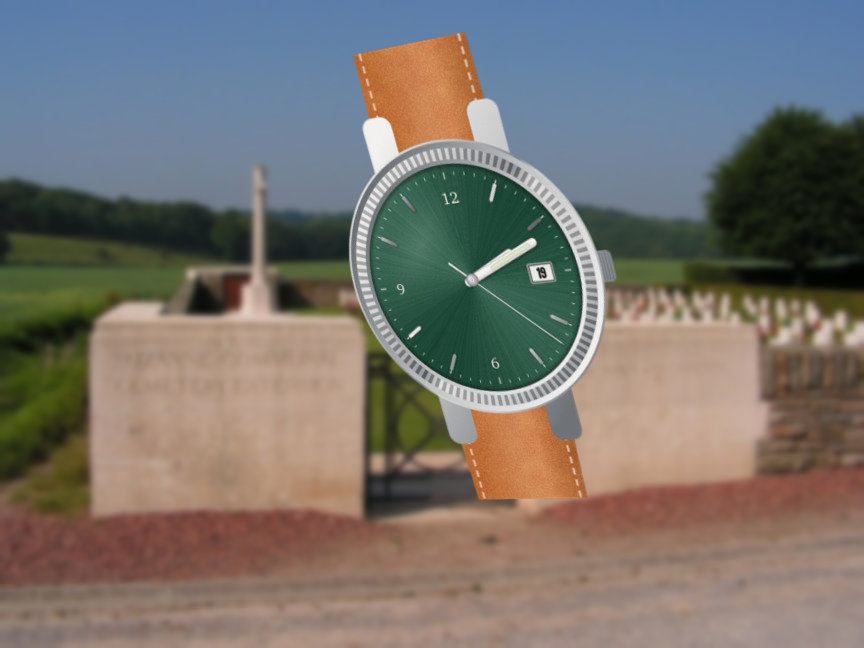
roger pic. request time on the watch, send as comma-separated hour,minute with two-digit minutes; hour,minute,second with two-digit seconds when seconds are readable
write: 2,11,22
